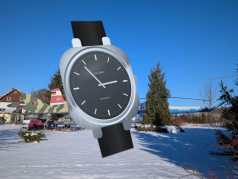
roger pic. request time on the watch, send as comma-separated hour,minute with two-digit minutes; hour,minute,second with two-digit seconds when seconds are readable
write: 2,54
